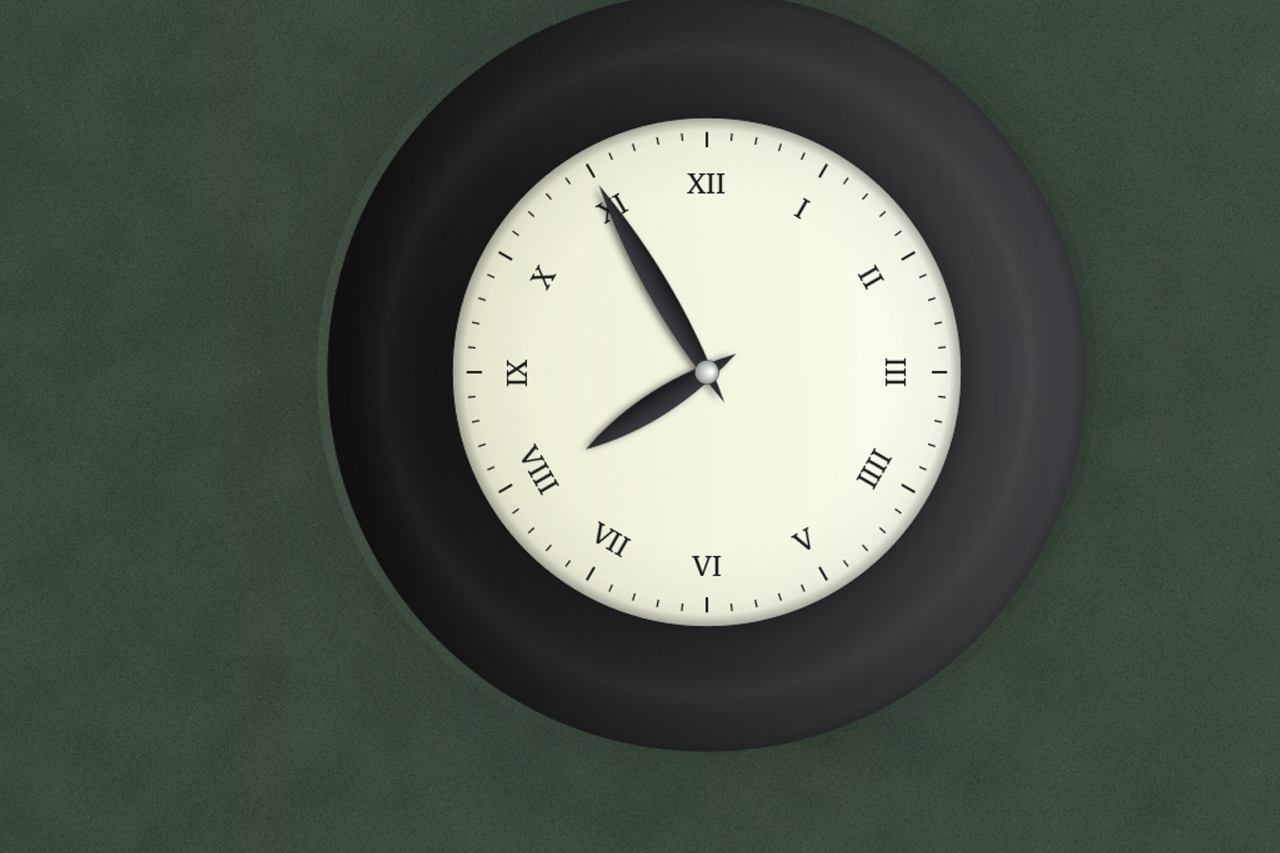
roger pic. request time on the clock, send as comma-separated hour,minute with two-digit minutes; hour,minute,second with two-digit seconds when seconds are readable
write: 7,55
